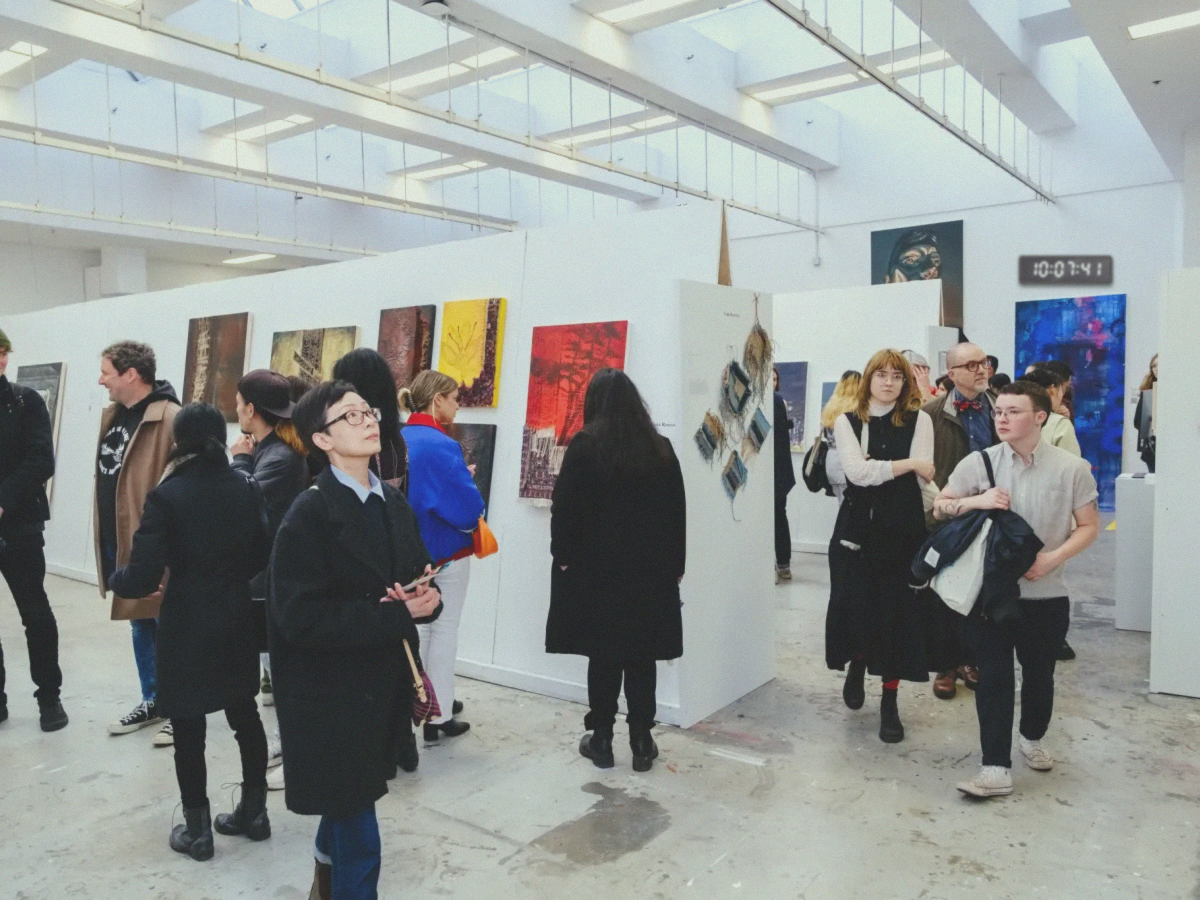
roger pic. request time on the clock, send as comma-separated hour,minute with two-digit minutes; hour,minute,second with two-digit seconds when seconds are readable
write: 10,07,41
